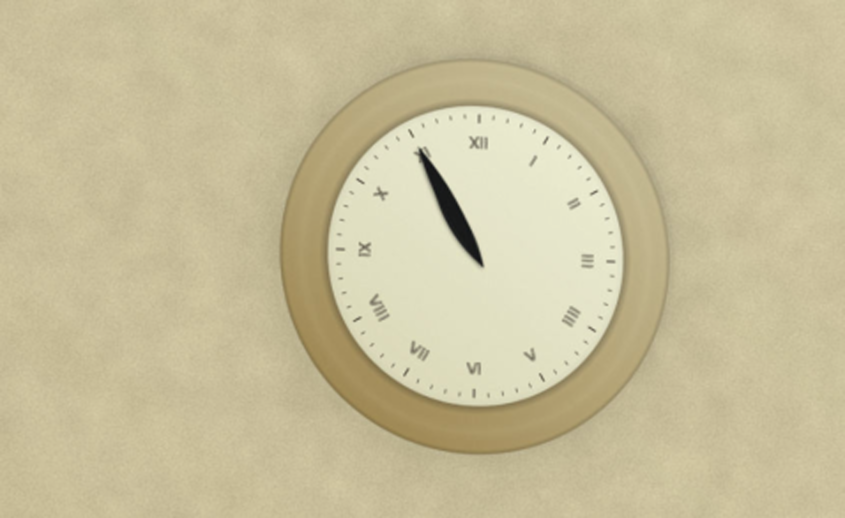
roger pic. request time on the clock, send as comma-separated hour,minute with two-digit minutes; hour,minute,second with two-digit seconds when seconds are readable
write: 10,55
